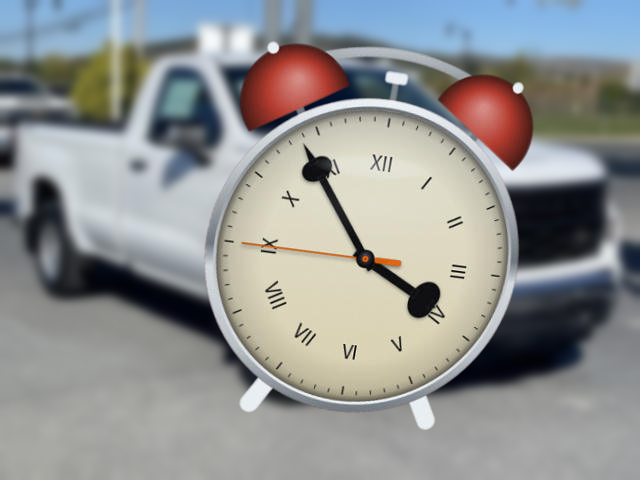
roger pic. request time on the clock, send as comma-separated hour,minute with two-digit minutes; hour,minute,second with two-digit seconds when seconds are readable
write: 3,53,45
